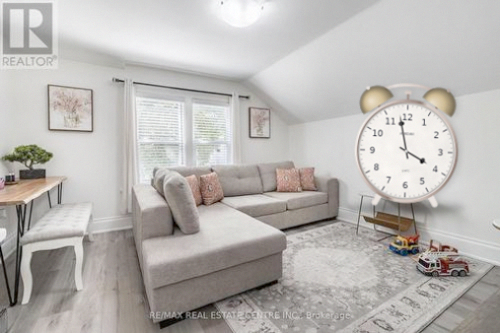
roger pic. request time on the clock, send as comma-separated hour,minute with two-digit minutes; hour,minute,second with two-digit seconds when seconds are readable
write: 3,58
